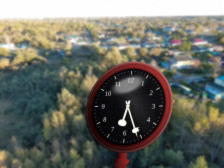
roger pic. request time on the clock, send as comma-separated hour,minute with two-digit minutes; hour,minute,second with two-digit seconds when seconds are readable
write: 6,26
